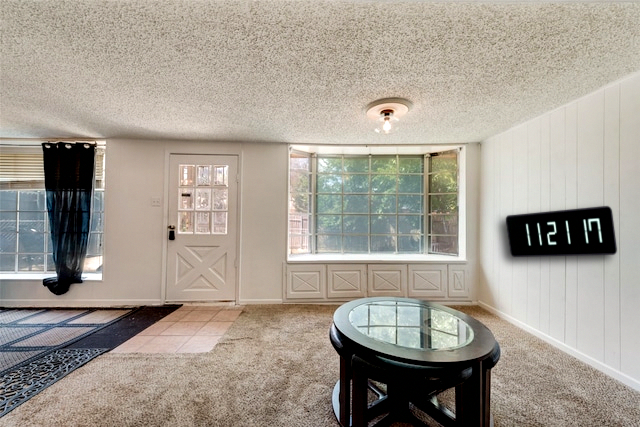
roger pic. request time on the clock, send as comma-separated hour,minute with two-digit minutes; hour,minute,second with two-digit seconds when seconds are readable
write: 11,21,17
